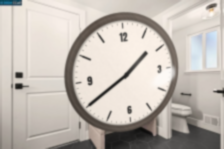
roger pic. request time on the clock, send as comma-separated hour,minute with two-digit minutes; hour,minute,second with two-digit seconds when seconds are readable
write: 1,40
